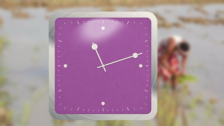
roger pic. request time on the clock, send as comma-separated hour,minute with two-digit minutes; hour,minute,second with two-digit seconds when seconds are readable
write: 11,12
